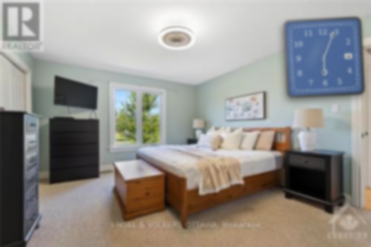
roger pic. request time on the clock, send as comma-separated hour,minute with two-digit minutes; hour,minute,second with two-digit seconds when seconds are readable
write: 6,04
